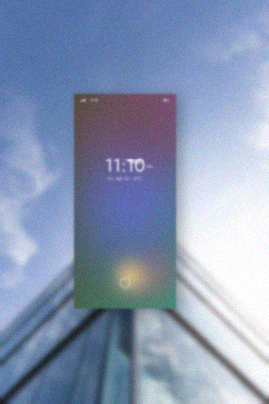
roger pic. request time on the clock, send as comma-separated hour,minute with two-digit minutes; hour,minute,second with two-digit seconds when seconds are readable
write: 11,10
